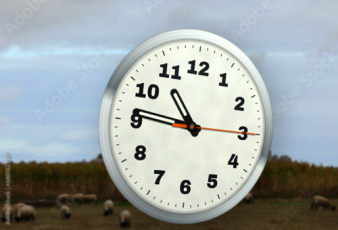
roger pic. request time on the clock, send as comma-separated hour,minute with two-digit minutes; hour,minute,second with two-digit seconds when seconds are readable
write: 10,46,15
